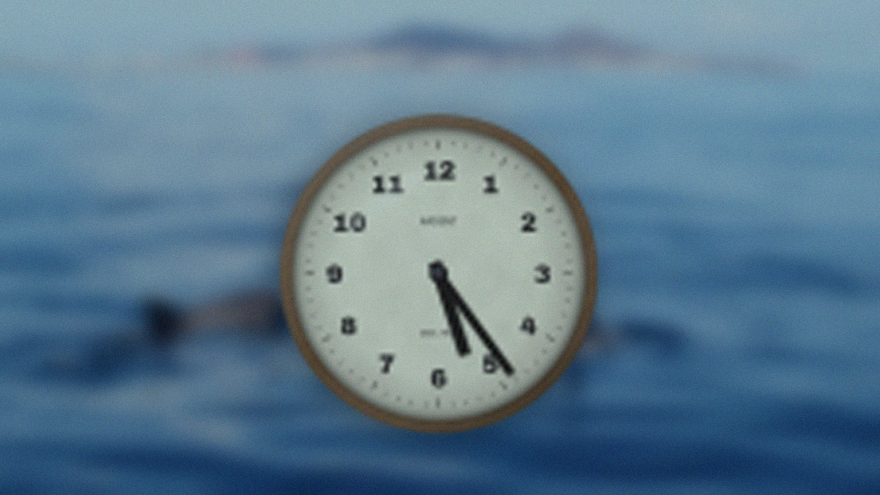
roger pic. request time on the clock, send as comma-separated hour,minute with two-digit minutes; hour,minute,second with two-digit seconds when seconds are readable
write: 5,24
